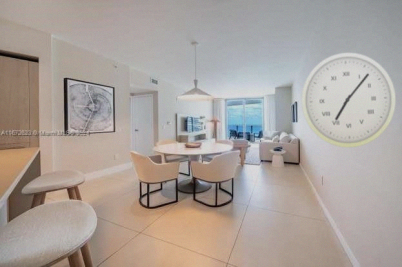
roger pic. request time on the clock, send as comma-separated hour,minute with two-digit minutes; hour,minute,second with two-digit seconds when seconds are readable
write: 7,07
